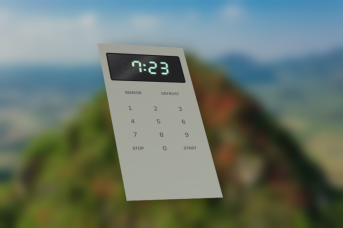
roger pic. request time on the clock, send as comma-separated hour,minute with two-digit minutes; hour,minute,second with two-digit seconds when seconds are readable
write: 7,23
